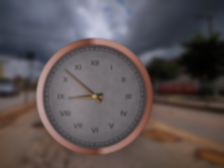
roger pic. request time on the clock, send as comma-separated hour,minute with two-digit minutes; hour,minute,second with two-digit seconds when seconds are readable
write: 8,52
